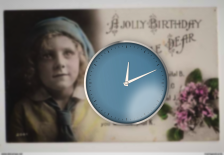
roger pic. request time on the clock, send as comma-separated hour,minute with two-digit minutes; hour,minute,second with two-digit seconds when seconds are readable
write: 12,11
